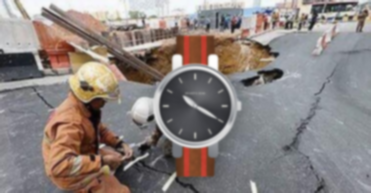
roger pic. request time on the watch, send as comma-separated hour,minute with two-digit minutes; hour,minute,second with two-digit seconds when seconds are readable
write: 10,20
